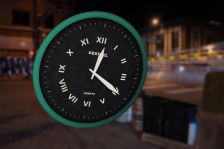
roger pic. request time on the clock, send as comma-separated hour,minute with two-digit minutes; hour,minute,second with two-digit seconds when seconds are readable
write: 12,20
